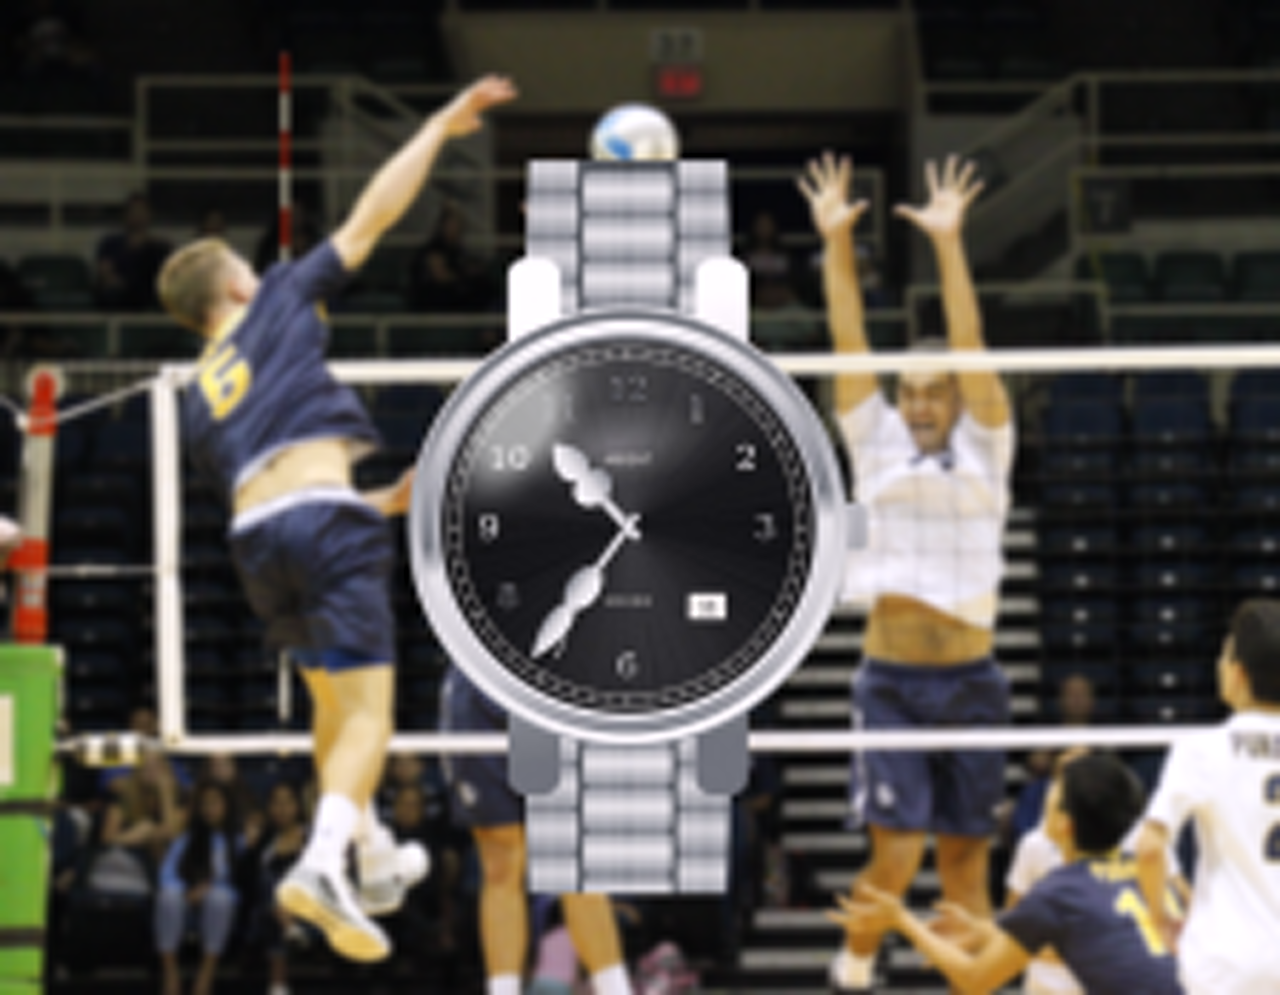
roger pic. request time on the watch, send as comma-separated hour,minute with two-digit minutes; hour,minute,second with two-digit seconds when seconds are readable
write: 10,36
